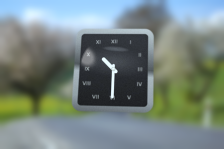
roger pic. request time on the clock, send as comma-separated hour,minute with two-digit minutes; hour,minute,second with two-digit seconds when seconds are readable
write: 10,30
